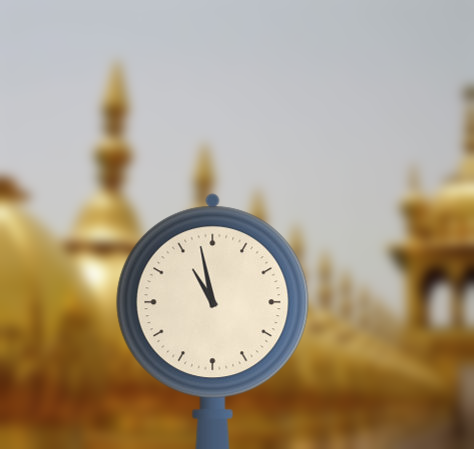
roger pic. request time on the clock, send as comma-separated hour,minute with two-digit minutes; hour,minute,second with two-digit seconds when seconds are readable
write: 10,58
